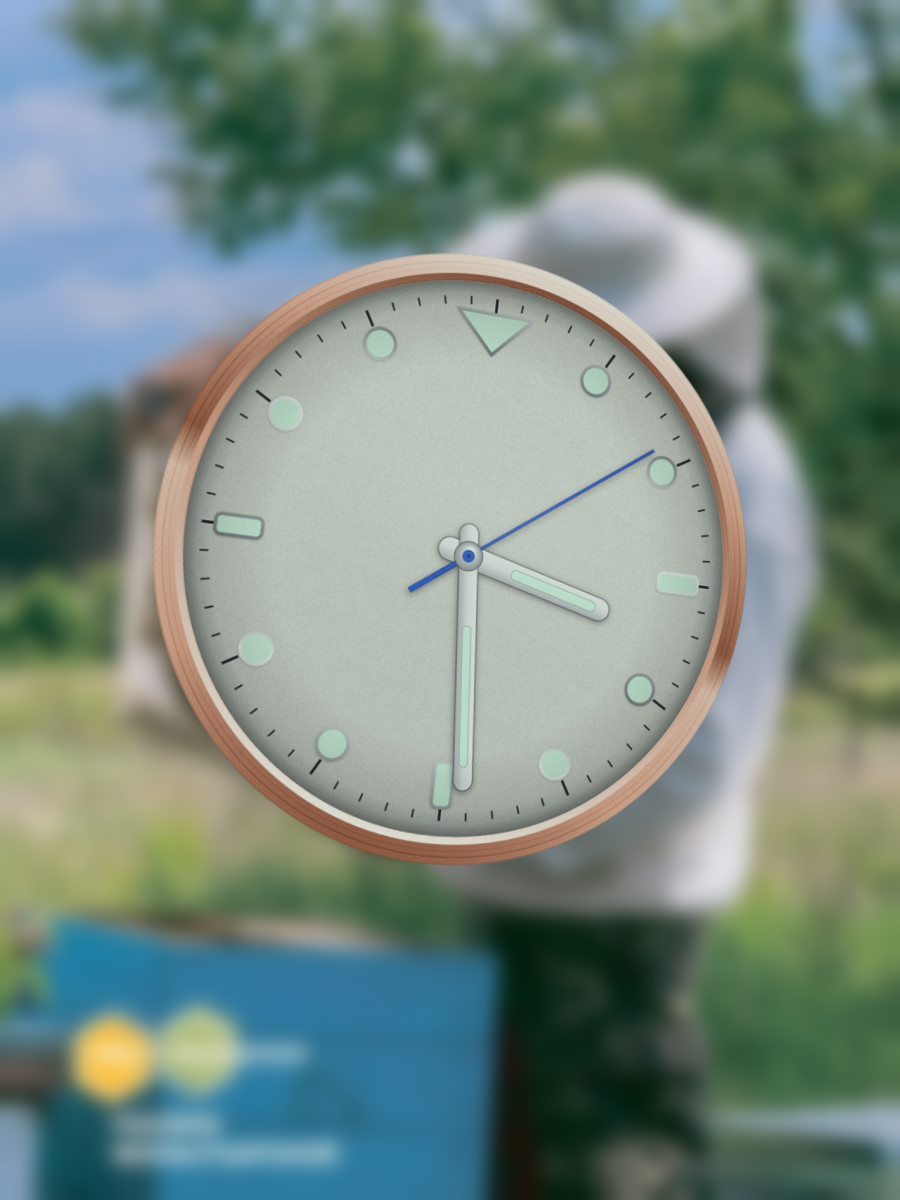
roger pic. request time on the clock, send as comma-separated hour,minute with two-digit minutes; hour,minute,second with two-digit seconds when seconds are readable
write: 3,29,09
